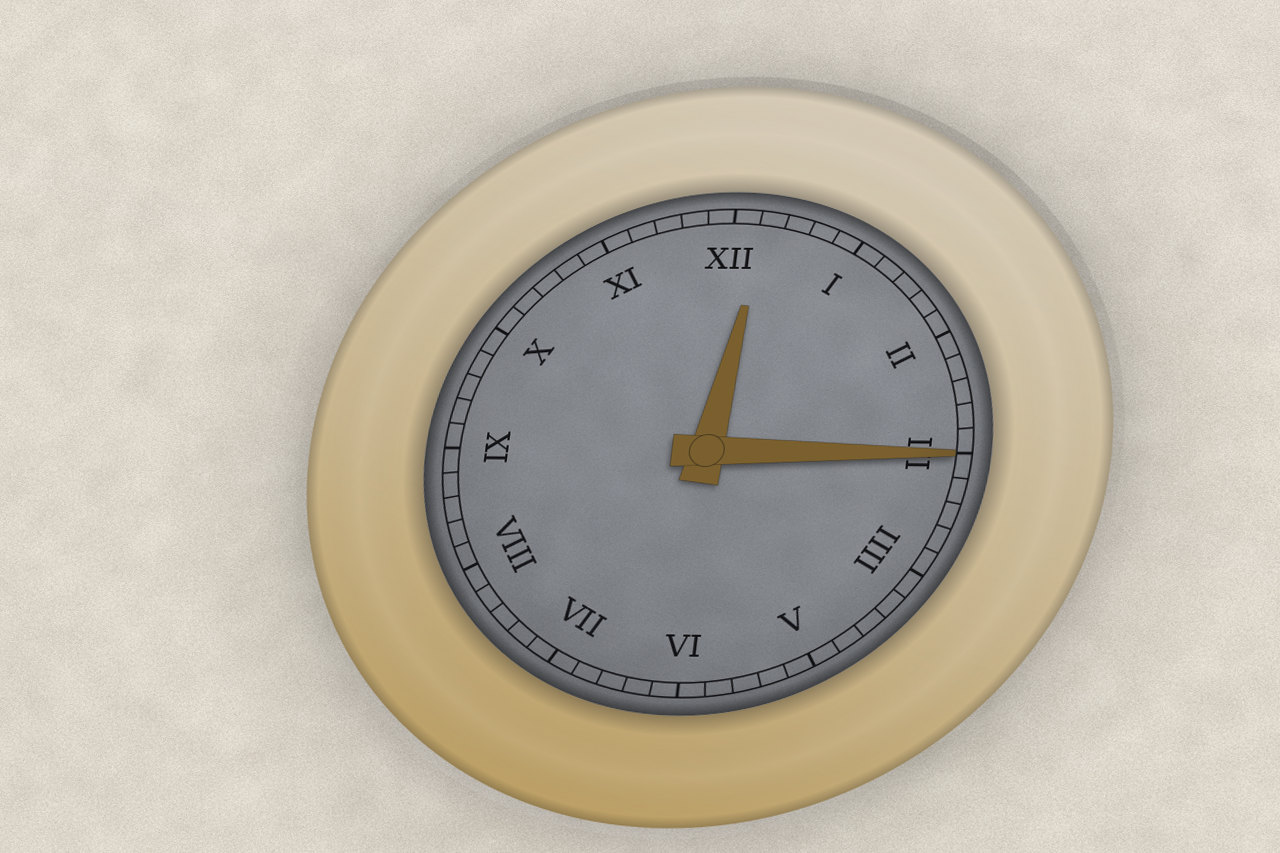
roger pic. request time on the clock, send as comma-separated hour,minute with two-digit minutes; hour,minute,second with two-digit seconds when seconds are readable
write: 12,15
